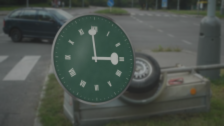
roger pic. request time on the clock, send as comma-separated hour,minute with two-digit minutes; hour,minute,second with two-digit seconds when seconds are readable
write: 2,59
